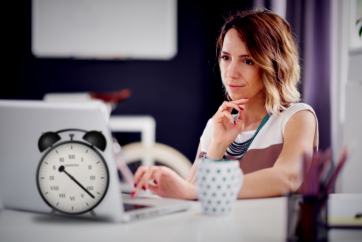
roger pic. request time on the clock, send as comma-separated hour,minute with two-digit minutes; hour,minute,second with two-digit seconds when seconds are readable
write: 10,22
